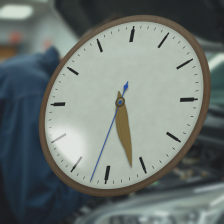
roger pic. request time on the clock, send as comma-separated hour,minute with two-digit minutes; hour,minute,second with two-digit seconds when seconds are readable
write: 5,26,32
